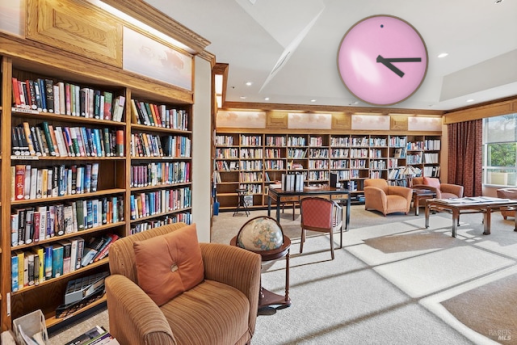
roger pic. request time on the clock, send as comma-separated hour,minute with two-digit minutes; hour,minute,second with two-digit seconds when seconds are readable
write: 4,15
